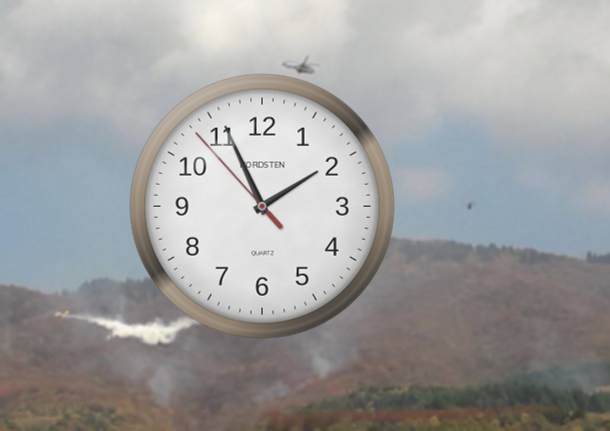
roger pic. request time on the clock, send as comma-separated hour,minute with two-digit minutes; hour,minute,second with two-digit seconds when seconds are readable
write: 1,55,53
